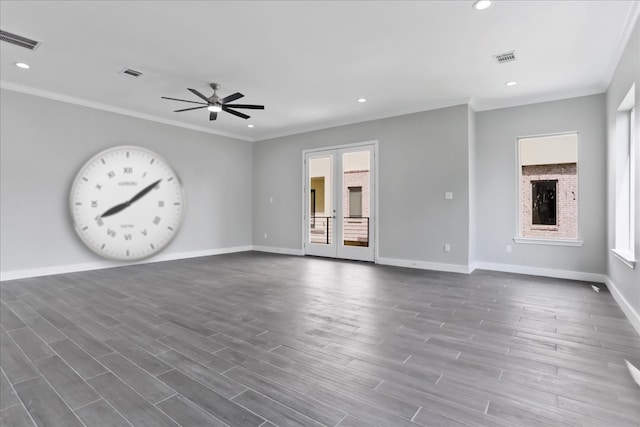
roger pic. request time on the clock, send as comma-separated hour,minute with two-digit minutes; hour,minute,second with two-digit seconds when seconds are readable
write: 8,09
